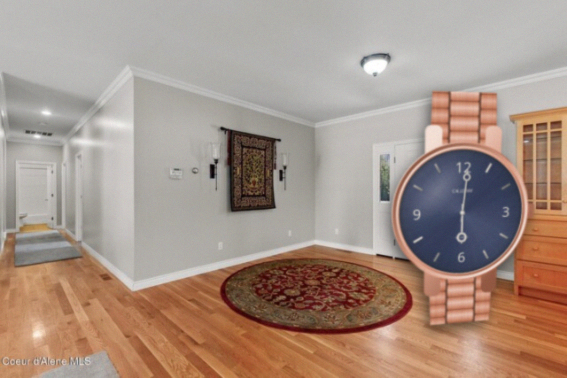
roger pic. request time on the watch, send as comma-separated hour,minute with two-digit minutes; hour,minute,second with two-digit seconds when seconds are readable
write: 6,01
